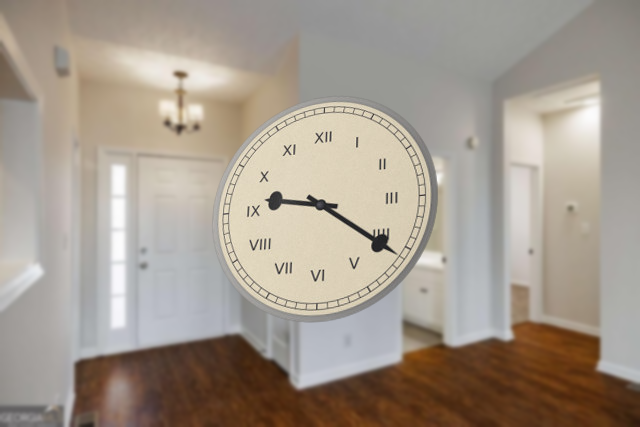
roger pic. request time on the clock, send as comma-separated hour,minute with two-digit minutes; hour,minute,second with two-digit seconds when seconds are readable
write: 9,21
